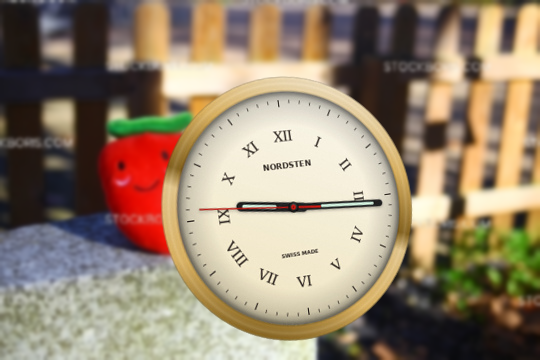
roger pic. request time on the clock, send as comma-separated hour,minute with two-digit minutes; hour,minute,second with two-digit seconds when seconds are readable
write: 9,15,46
